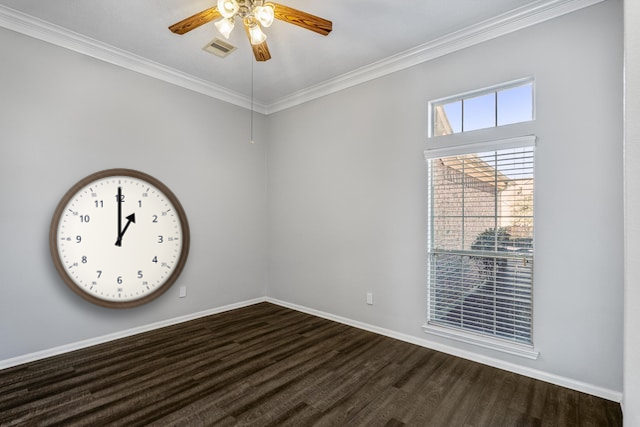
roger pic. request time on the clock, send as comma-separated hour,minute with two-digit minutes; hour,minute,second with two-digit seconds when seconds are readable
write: 1,00
